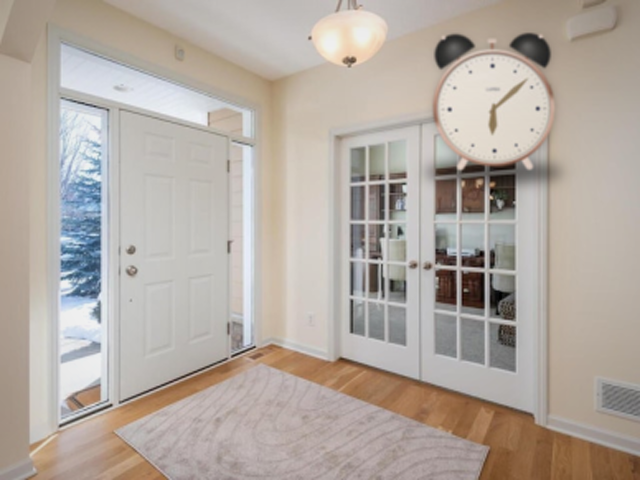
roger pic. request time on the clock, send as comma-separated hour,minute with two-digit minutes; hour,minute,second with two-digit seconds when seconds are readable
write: 6,08
